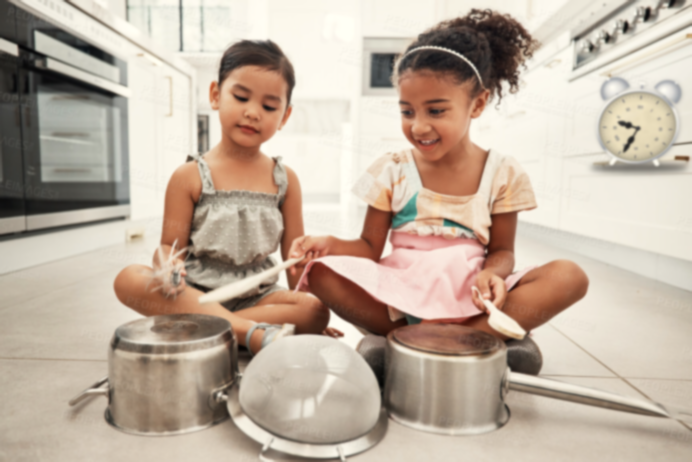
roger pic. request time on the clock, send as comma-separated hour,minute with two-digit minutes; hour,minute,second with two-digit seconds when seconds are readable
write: 9,34
